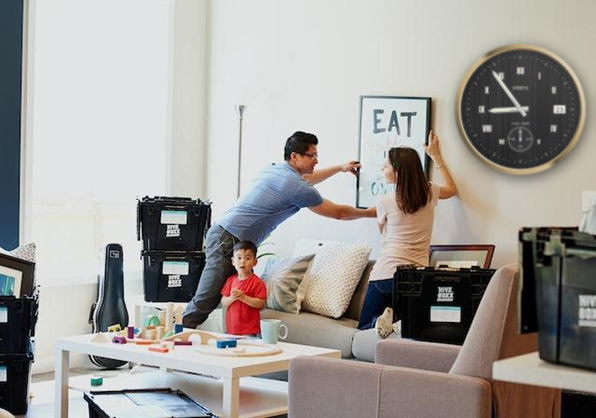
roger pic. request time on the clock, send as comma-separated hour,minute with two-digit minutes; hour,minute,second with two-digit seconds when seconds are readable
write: 8,54
